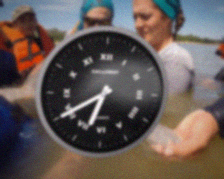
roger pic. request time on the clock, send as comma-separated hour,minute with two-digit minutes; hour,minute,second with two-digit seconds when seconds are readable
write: 6,40
